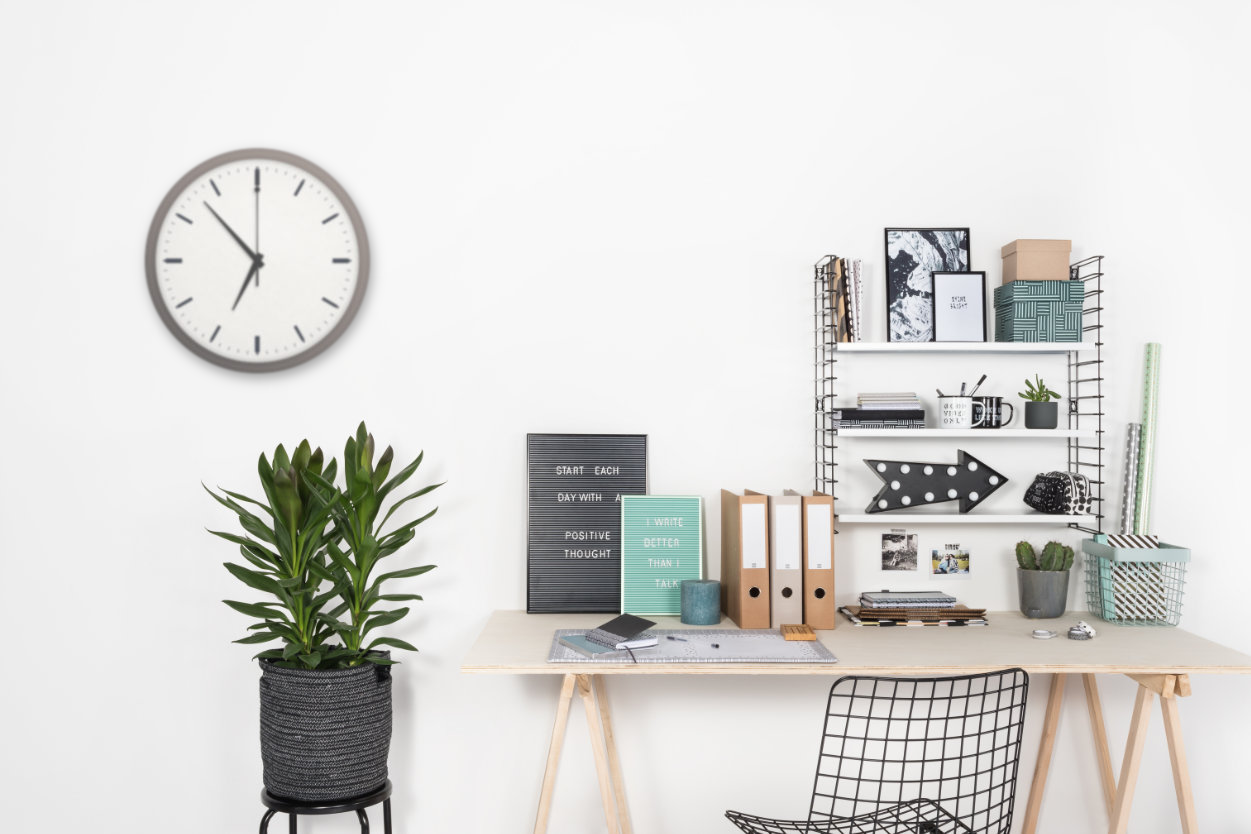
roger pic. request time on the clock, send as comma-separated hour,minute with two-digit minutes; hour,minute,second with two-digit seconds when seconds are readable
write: 6,53,00
